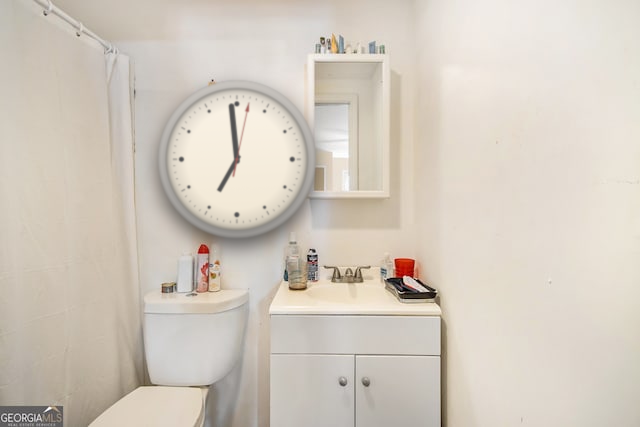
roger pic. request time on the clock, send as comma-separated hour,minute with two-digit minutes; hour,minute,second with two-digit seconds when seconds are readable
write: 6,59,02
